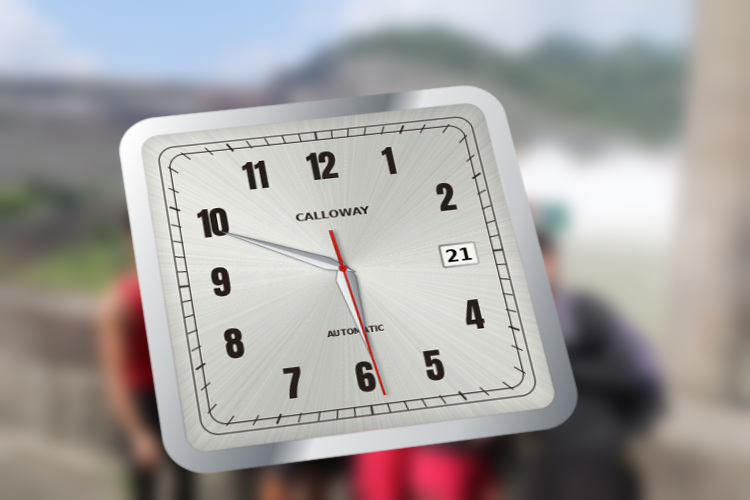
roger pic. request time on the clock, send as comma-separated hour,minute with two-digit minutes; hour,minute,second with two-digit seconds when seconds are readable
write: 5,49,29
